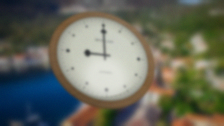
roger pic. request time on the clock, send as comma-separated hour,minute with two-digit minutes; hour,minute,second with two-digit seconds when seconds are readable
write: 9,00
